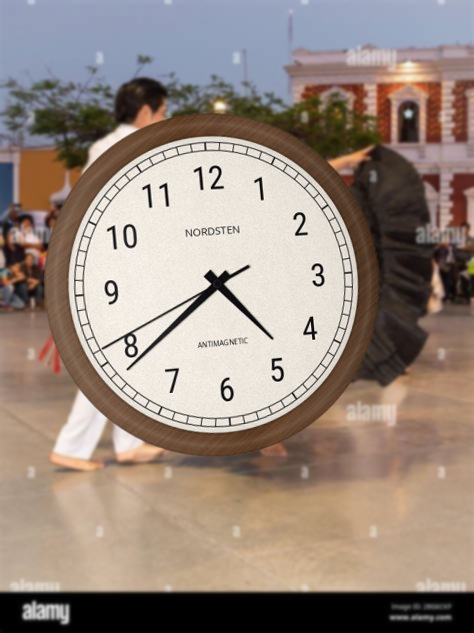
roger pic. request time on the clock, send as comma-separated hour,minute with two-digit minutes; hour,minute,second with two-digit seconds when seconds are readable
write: 4,38,41
